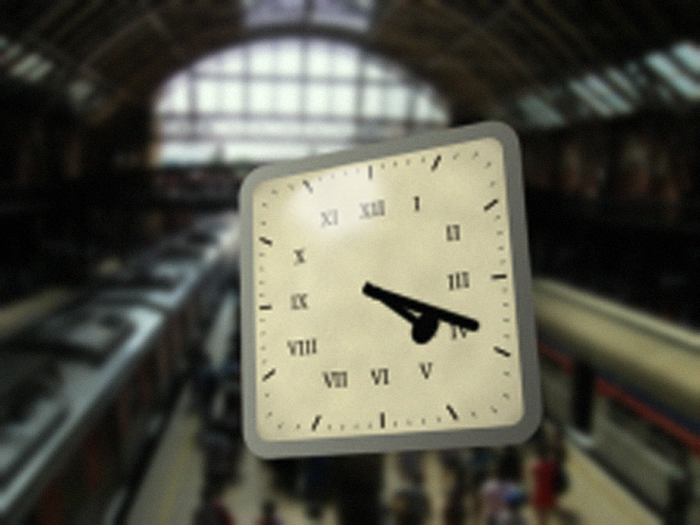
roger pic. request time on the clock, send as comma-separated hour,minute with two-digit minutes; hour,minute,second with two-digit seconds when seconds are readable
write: 4,19
